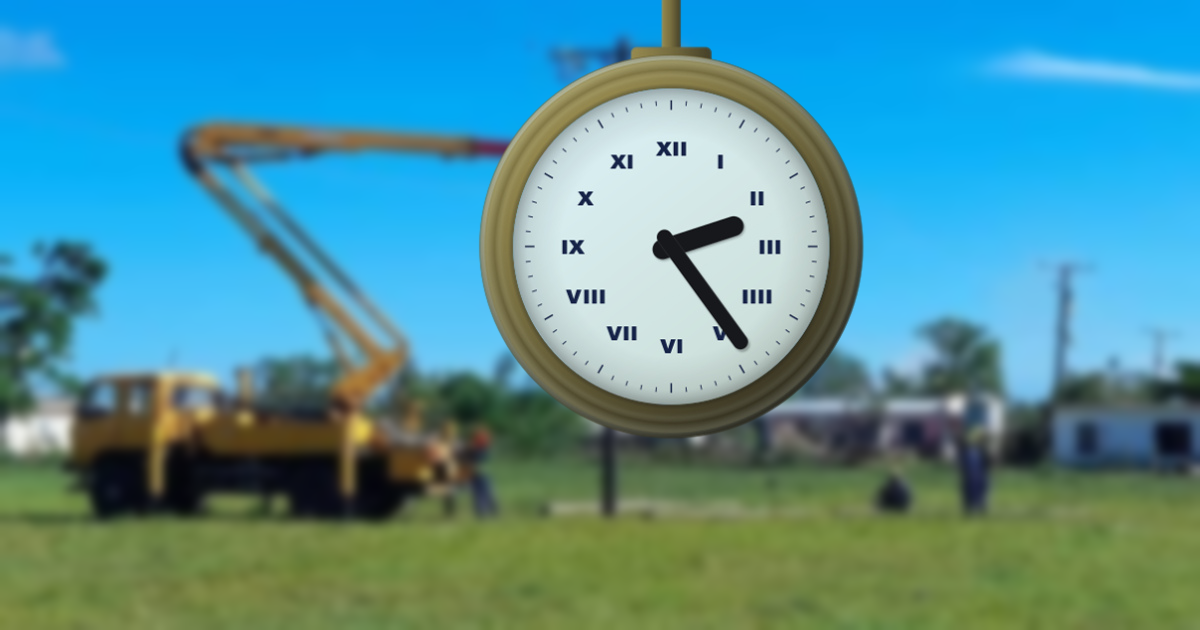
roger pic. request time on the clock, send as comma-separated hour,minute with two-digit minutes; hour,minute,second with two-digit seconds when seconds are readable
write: 2,24
